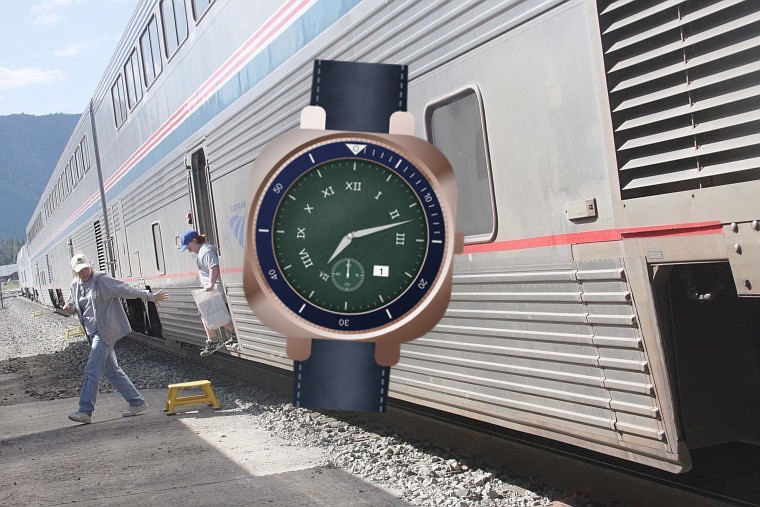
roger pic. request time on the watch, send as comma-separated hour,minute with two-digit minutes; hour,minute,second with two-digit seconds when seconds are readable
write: 7,12
